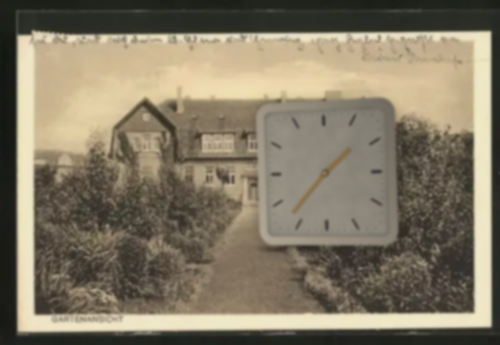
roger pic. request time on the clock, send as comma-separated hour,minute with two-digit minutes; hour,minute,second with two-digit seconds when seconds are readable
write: 1,37
